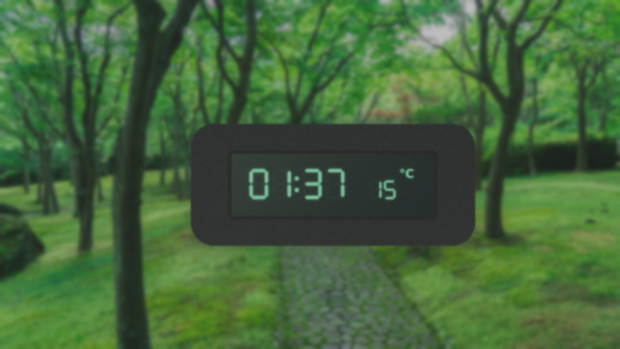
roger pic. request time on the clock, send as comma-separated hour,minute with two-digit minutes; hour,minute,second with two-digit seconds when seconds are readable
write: 1,37
